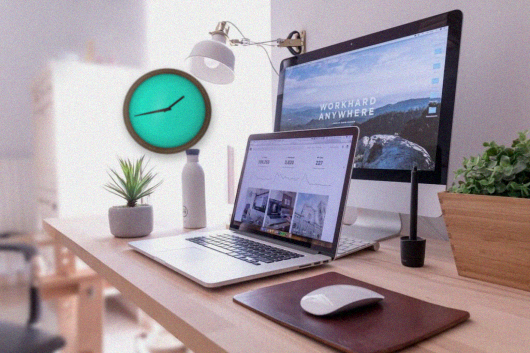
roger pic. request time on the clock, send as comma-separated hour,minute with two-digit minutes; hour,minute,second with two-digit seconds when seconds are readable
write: 1,43
